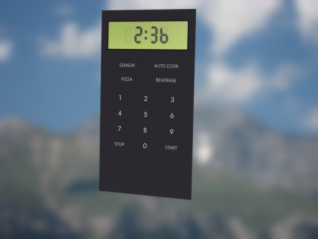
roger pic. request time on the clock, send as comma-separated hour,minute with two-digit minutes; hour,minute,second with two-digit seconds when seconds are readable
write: 2,36
